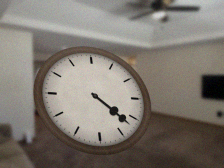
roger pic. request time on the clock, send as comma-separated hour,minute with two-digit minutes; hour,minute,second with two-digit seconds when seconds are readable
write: 4,22
